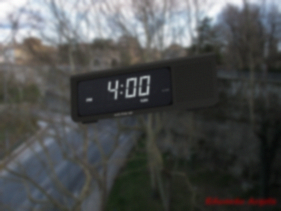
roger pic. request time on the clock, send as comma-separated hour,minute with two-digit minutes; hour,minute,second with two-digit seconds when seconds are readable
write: 4,00
